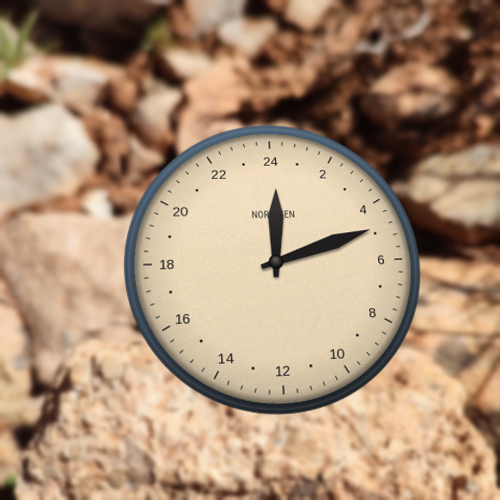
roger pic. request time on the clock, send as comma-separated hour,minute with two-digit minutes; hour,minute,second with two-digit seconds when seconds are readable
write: 0,12
